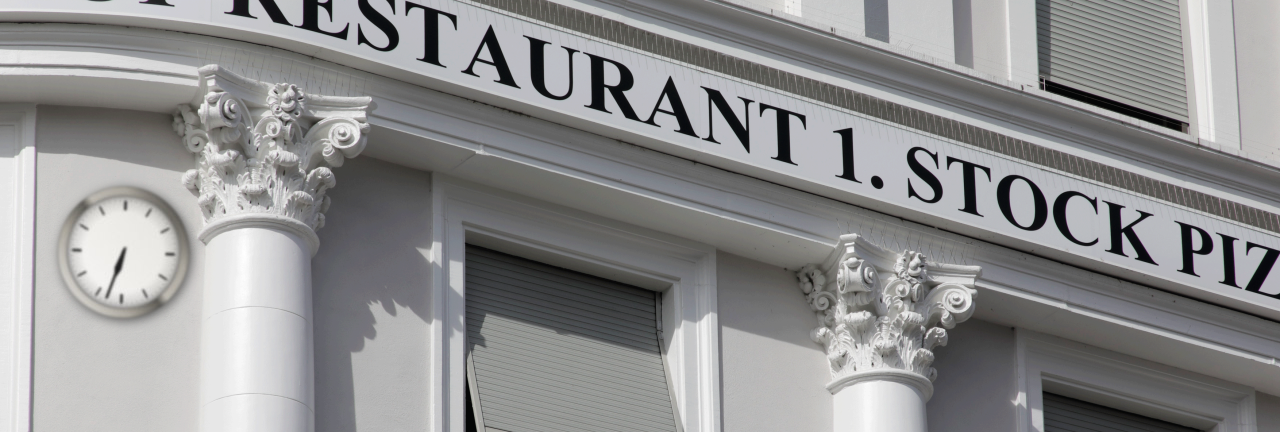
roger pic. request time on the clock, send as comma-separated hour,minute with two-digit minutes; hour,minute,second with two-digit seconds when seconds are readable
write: 6,33
